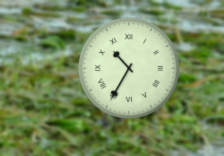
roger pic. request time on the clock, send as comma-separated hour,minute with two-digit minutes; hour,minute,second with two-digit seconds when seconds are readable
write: 10,35
